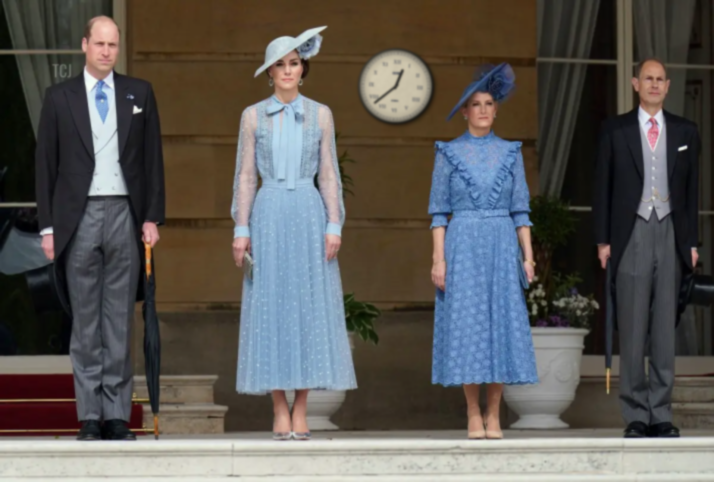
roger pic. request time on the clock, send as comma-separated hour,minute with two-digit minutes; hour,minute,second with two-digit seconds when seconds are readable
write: 12,38
